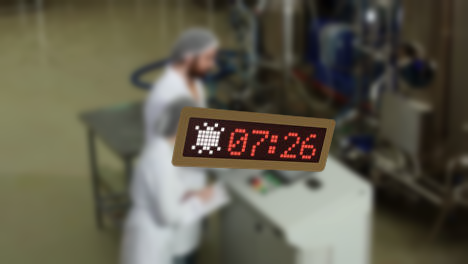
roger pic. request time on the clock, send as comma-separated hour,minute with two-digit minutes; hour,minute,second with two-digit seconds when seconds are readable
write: 7,26
